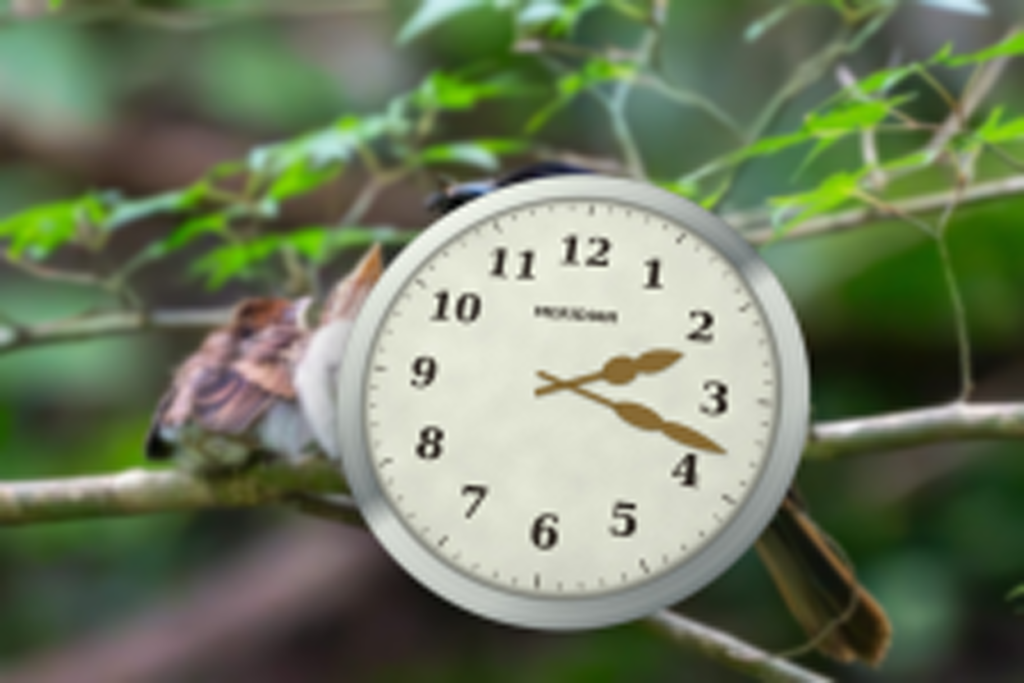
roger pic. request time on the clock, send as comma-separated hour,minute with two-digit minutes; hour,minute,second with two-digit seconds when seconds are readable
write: 2,18
